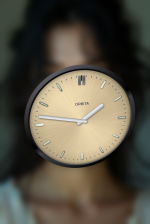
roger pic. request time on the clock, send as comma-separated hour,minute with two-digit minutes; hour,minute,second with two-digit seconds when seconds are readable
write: 1,47
